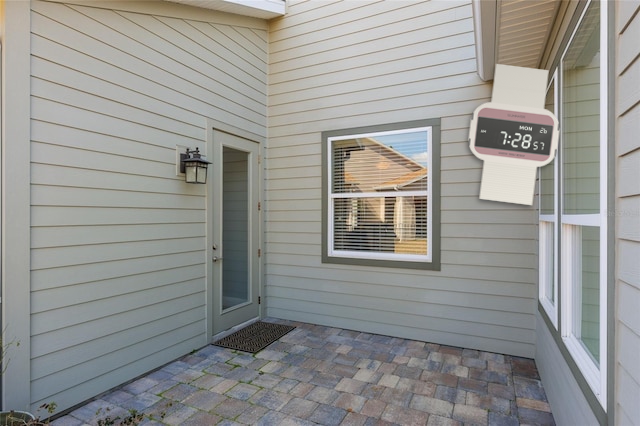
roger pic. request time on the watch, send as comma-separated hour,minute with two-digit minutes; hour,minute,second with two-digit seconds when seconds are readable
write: 7,28,57
